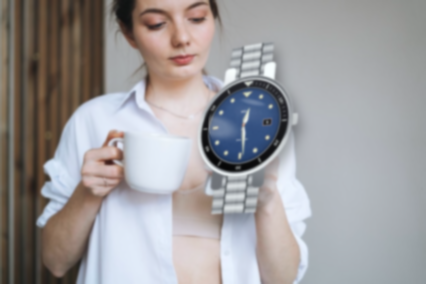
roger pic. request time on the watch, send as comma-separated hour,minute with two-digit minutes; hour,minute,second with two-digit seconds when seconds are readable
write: 12,29
